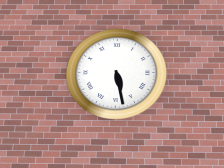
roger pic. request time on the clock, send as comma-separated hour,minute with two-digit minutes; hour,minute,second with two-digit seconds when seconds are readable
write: 5,28
